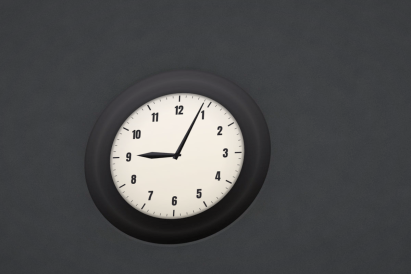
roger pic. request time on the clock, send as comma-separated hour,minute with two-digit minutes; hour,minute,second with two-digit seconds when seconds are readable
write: 9,04
